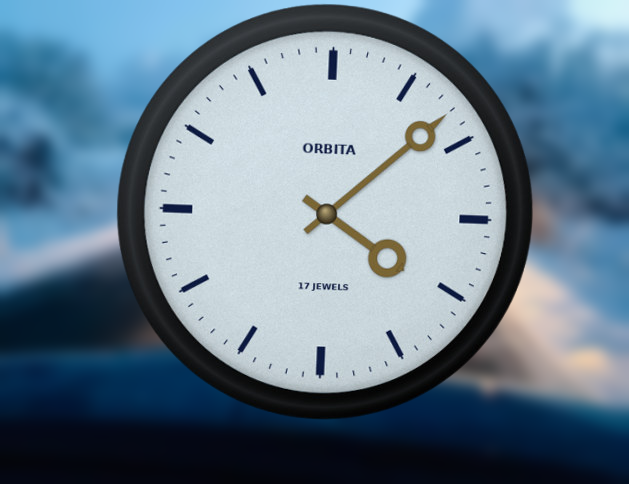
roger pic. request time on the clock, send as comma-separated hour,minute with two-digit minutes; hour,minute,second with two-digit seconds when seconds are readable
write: 4,08
